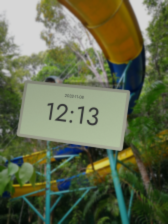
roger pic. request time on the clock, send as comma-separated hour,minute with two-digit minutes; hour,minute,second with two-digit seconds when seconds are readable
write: 12,13
